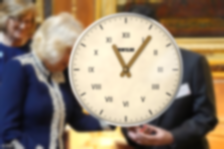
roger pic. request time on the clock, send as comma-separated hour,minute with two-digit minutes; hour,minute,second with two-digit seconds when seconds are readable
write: 11,06
